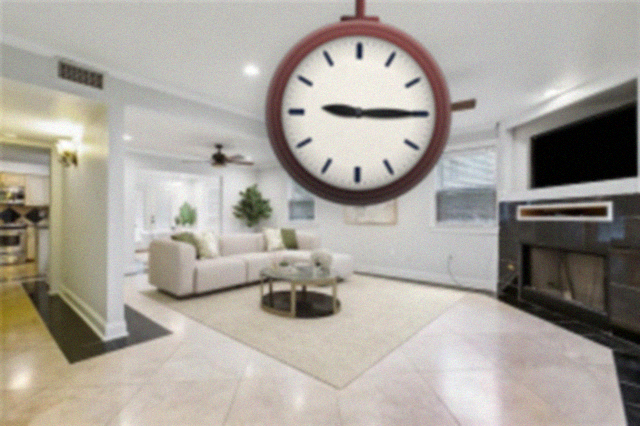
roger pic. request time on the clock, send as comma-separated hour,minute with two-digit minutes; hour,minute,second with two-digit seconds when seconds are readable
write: 9,15
